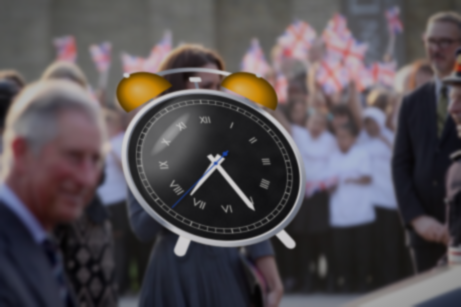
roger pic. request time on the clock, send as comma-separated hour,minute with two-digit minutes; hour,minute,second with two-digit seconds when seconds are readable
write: 7,25,38
